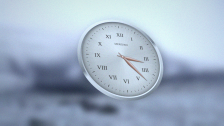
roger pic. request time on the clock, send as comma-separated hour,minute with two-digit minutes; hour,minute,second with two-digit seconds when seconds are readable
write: 3,23
